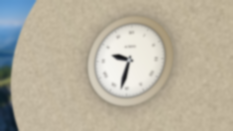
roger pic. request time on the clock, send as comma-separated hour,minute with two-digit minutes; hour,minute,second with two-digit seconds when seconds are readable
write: 9,32
